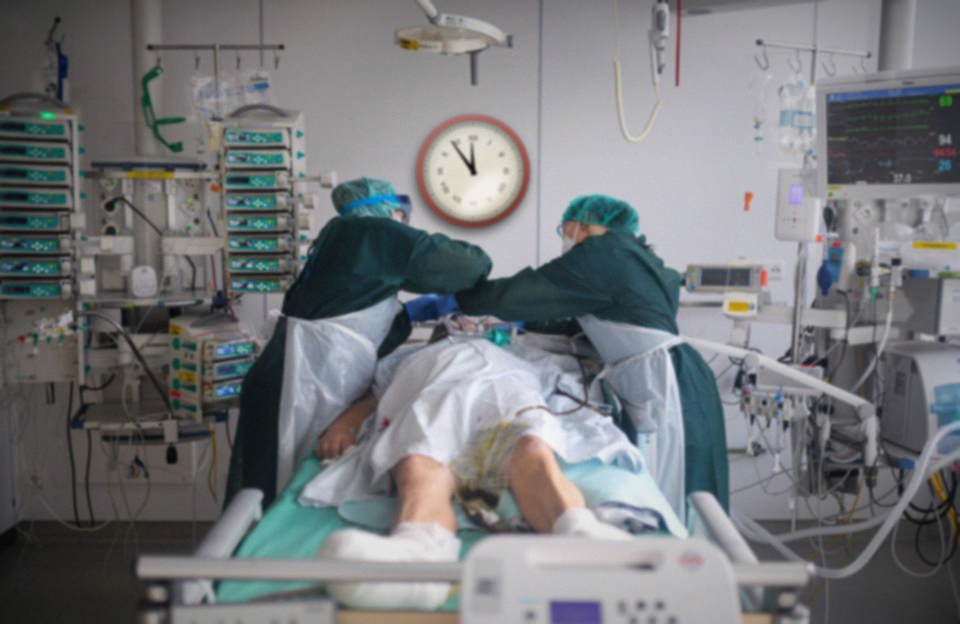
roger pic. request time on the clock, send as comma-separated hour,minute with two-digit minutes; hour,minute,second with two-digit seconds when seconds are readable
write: 11,54
